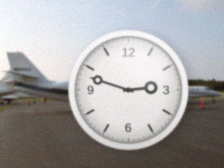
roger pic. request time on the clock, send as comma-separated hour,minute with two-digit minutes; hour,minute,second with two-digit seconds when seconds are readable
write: 2,48
